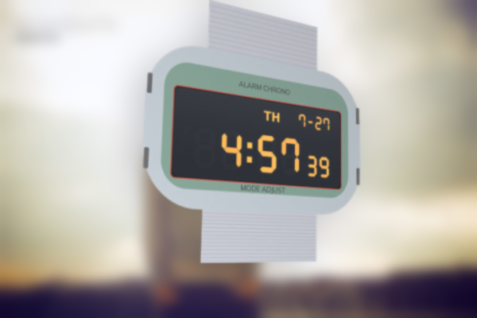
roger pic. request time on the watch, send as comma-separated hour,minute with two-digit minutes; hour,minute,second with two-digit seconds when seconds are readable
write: 4,57,39
